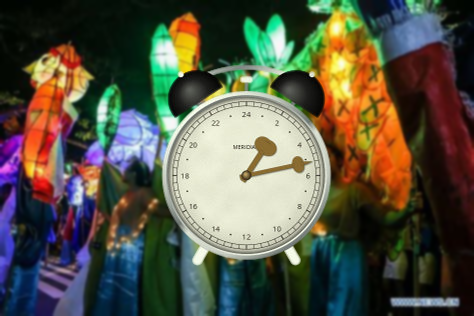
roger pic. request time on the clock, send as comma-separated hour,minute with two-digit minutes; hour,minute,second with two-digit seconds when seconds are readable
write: 2,13
